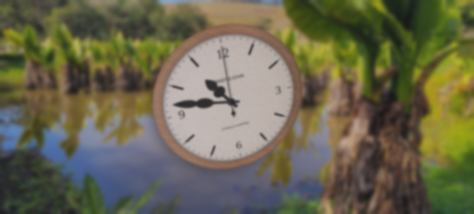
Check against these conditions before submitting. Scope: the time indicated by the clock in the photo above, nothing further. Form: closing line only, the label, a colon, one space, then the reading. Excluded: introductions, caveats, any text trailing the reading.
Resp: 10:47:00
